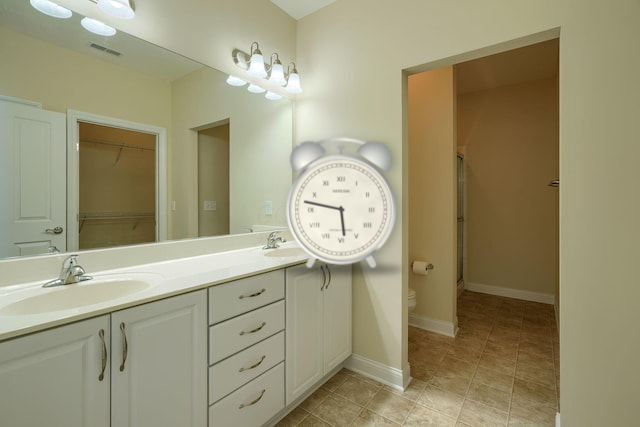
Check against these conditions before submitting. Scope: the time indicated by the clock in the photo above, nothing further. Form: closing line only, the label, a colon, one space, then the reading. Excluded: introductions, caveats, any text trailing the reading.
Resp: 5:47
